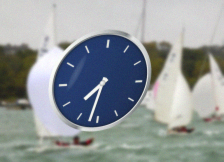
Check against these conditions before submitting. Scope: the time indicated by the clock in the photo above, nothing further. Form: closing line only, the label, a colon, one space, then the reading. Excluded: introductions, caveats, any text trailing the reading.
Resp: 7:32
